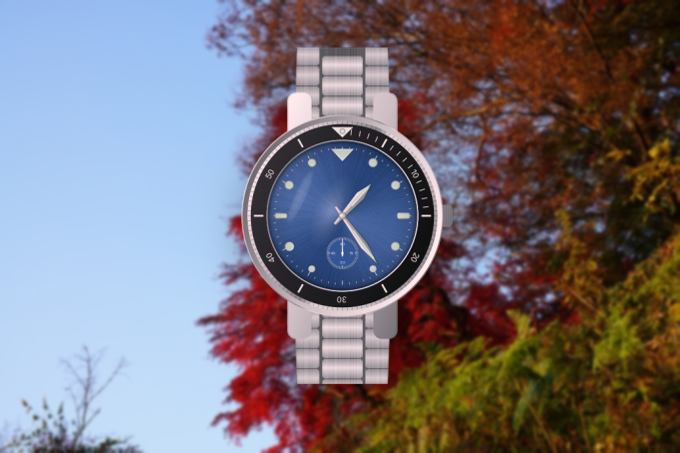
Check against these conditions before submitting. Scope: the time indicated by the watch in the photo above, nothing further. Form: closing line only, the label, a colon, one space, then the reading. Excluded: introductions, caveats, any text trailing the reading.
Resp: 1:24
